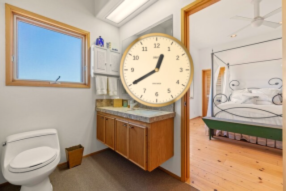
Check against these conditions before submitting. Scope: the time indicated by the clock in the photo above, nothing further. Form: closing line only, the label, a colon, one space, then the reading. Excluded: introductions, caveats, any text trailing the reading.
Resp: 12:40
